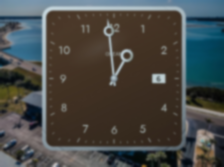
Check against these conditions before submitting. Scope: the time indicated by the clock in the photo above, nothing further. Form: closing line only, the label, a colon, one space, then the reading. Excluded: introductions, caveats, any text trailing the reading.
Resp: 12:59
